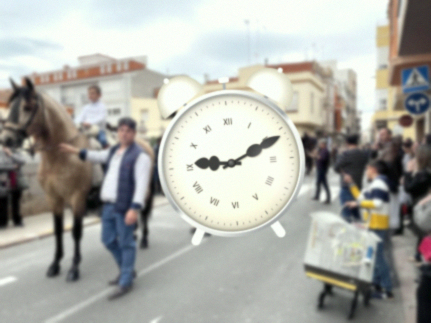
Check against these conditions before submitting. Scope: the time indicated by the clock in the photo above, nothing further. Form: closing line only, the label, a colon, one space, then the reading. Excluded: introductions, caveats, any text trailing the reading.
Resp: 9:11
